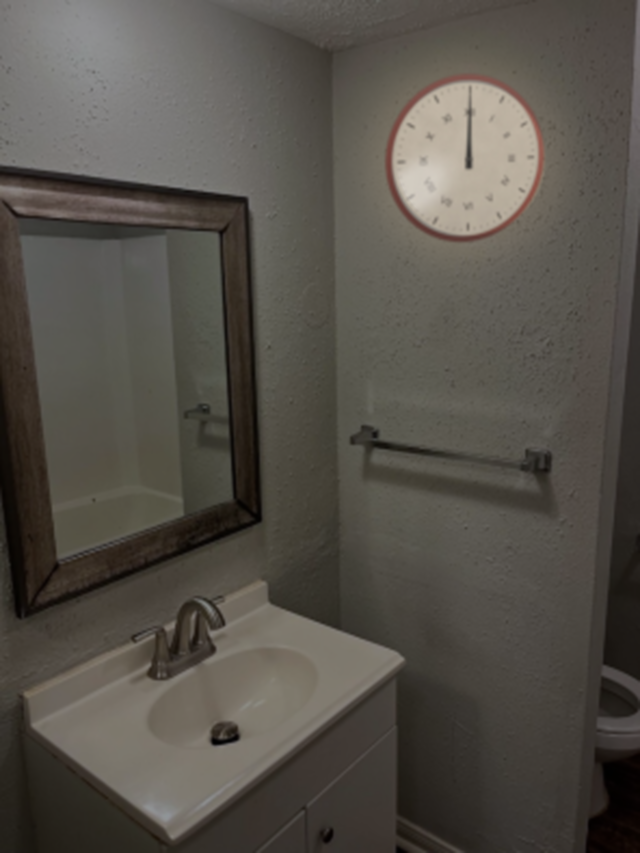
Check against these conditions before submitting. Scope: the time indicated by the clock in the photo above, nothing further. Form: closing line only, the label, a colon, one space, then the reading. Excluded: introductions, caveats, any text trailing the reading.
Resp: 12:00
